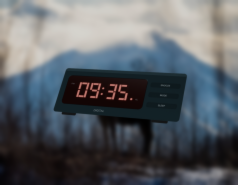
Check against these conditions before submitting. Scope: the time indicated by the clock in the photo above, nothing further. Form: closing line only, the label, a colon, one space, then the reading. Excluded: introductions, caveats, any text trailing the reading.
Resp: 9:35
